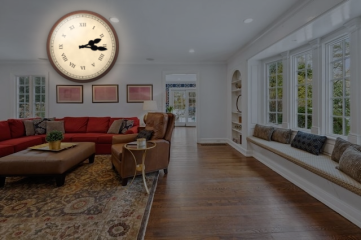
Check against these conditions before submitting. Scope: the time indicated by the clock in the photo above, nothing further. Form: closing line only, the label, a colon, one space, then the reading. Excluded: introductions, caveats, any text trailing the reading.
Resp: 2:16
